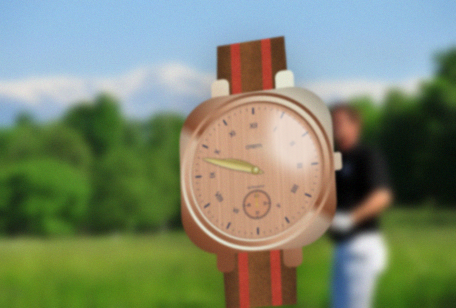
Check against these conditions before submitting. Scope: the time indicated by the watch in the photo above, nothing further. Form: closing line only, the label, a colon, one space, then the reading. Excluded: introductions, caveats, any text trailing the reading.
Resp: 9:48
